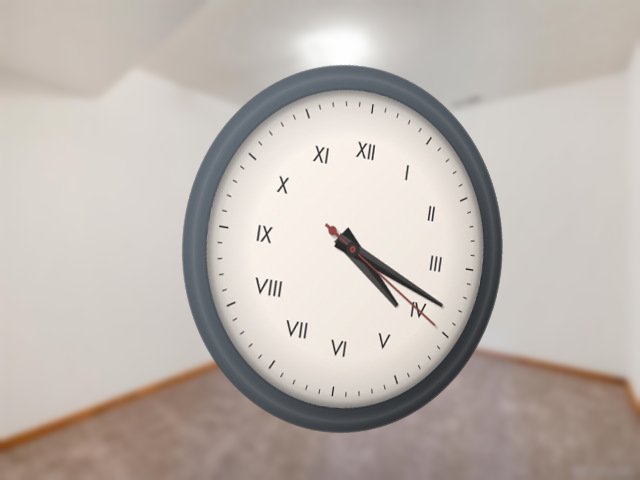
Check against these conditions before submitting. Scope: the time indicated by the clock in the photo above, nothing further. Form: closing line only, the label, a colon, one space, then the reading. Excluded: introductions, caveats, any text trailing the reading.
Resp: 4:18:20
